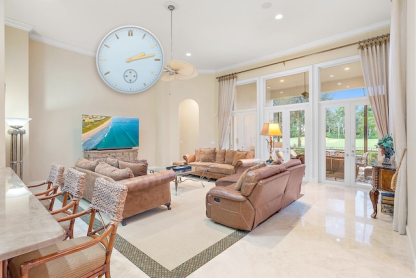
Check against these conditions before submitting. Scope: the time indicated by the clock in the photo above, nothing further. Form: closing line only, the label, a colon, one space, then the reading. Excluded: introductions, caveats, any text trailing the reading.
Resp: 2:13
